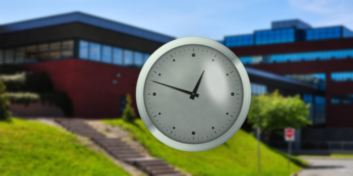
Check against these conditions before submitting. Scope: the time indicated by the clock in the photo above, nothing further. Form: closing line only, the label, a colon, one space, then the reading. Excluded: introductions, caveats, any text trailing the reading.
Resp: 12:48
